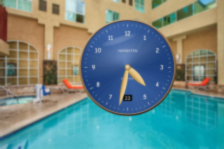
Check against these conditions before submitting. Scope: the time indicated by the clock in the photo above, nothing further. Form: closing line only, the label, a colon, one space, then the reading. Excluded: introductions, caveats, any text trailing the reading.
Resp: 4:32
